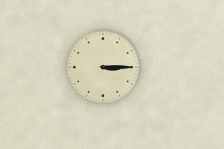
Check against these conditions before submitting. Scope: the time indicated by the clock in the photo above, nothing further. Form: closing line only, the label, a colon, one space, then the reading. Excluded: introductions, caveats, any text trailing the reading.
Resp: 3:15
